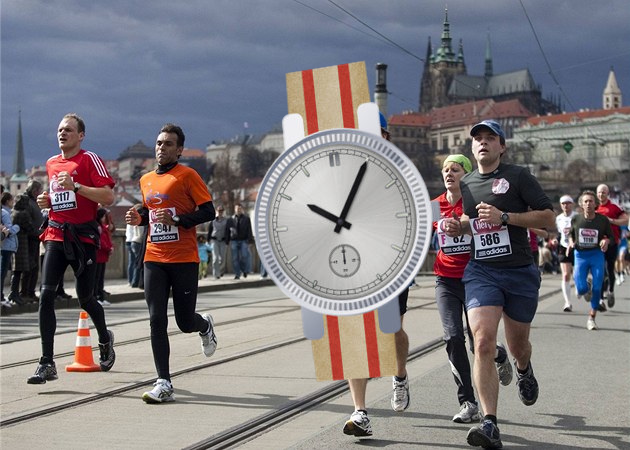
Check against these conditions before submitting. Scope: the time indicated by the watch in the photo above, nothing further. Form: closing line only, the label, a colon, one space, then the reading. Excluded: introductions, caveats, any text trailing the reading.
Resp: 10:05
